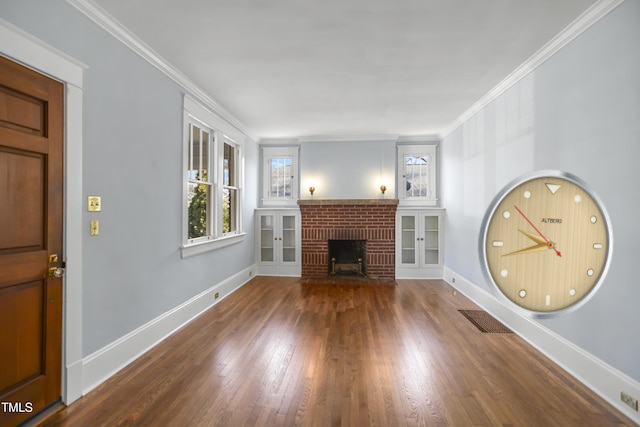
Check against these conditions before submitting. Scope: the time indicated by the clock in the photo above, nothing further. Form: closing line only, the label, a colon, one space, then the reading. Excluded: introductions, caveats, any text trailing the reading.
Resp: 9:42:52
